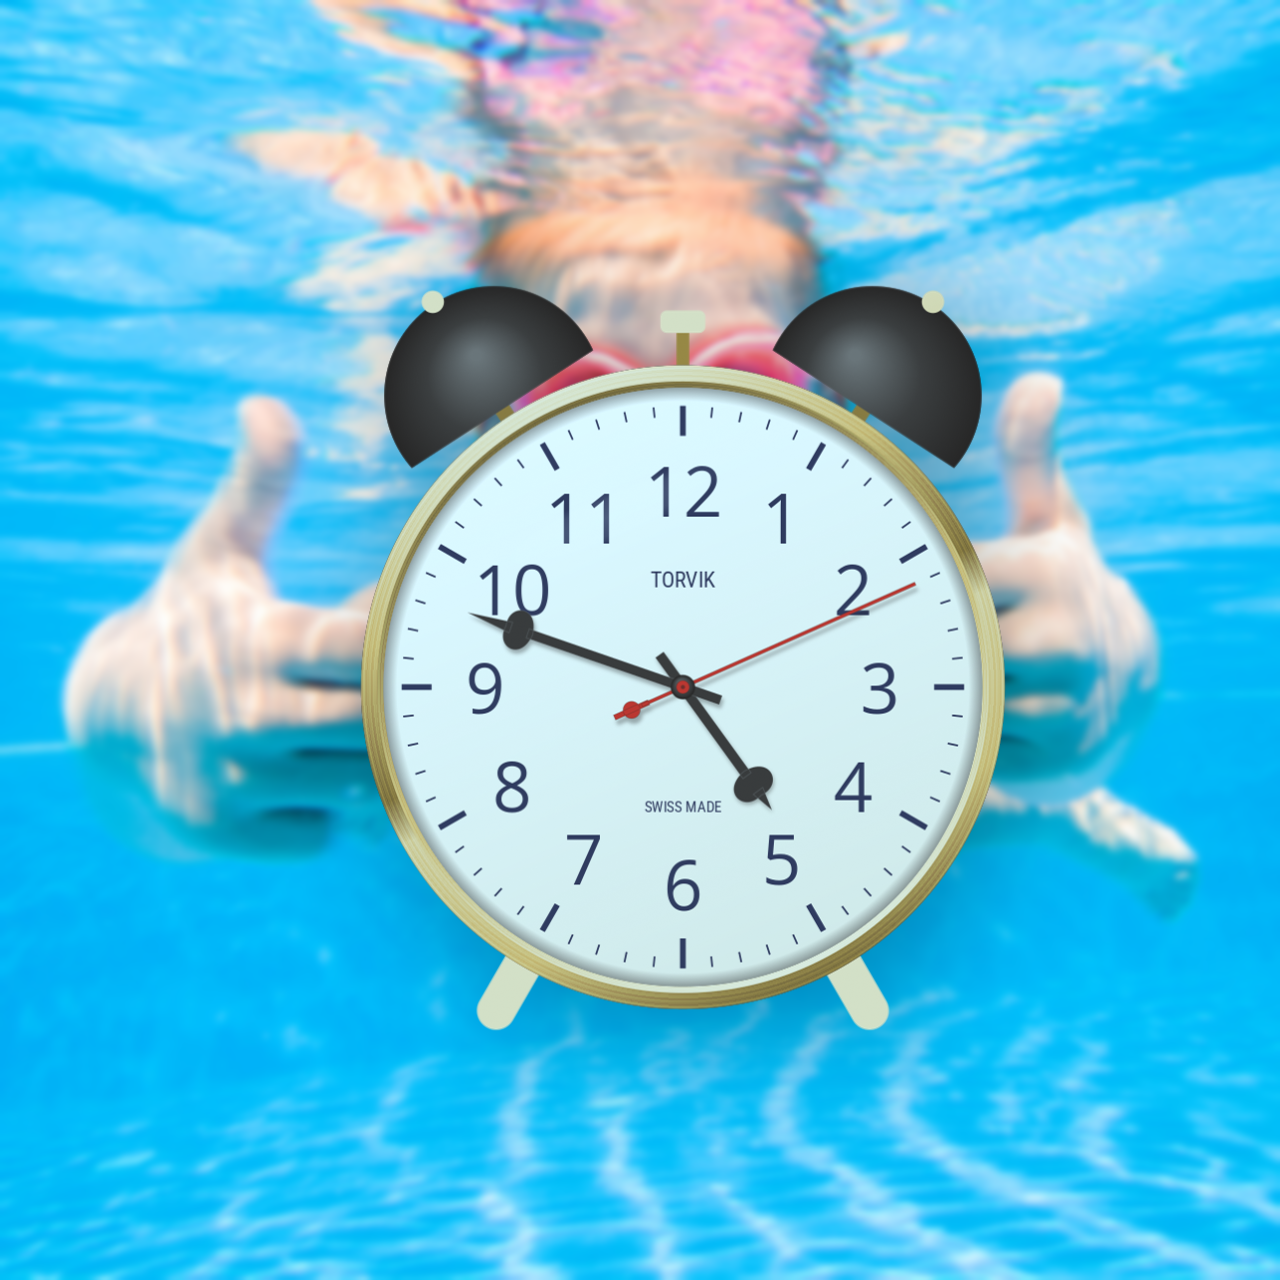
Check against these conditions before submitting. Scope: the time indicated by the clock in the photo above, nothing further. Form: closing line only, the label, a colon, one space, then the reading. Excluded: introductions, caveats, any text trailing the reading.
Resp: 4:48:11
